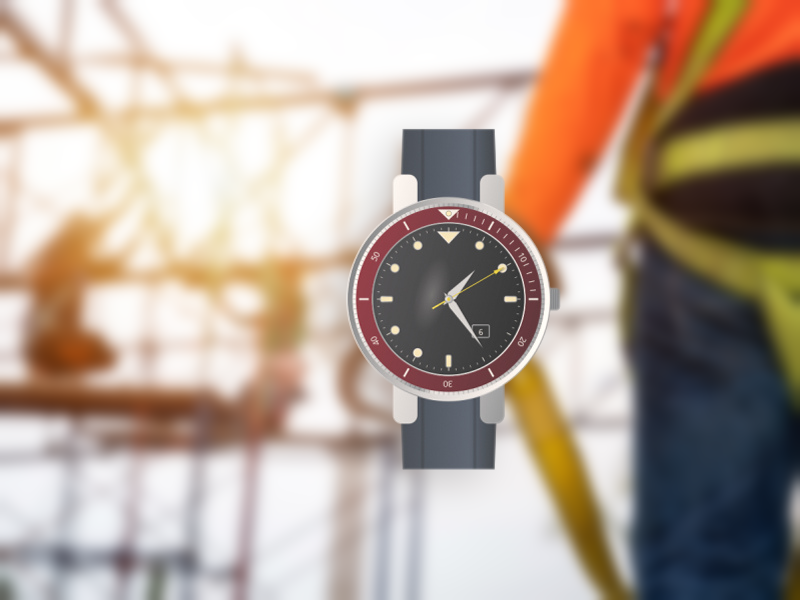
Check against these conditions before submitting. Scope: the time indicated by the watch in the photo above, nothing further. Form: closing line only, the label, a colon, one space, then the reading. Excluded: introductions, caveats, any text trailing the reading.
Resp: 1:24:10
